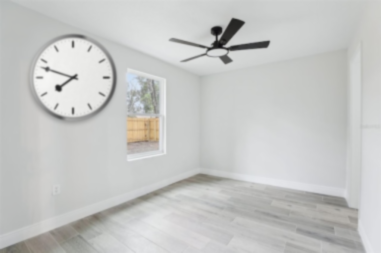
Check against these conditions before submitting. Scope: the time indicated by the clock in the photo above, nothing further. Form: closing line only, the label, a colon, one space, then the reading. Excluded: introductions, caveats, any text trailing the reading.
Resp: 7:48
